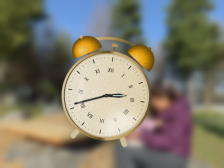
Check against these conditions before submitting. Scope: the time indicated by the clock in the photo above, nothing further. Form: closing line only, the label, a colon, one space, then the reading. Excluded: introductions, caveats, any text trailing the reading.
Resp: 2:41
